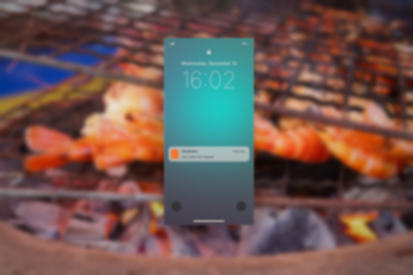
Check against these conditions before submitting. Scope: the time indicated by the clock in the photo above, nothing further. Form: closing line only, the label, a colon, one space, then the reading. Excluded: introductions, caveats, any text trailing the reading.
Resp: 16:02
